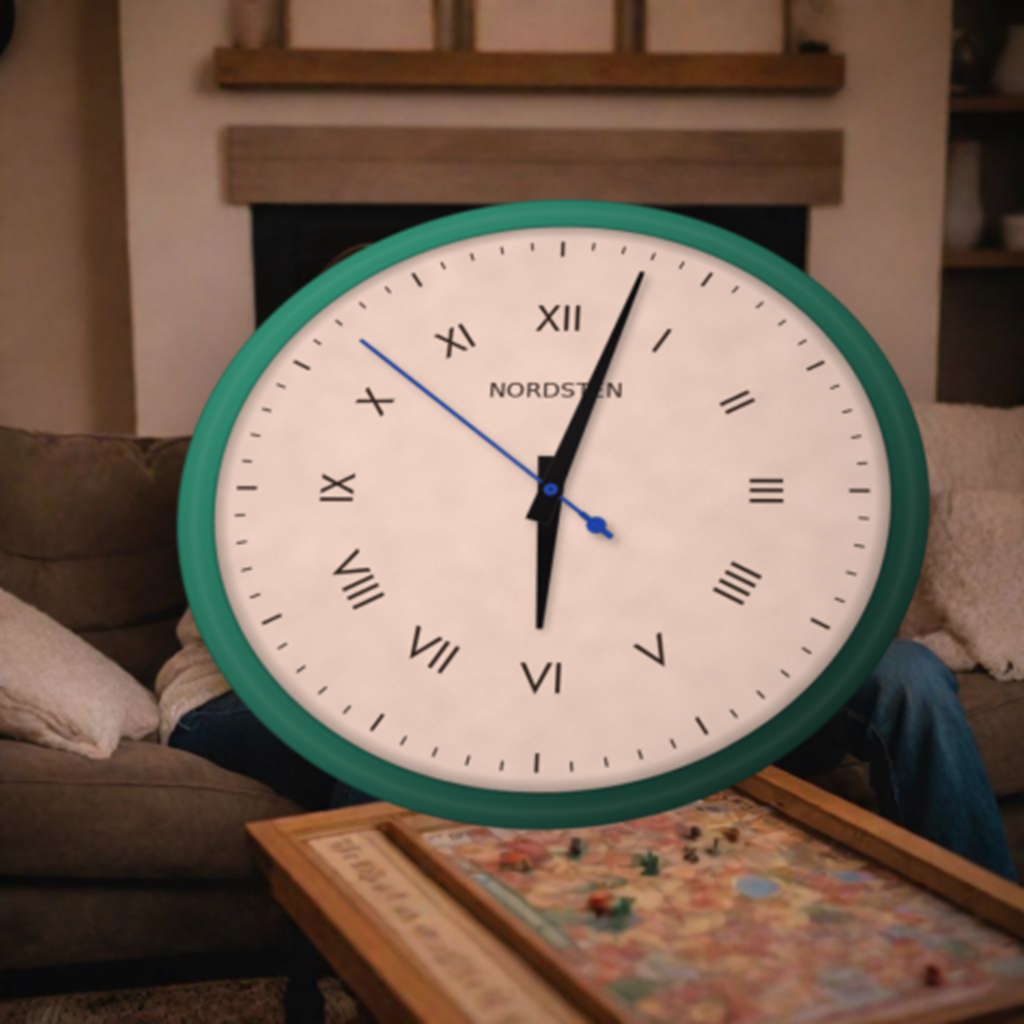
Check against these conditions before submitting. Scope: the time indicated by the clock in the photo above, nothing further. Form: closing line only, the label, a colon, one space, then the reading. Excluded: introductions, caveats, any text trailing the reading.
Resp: 6:02:52
